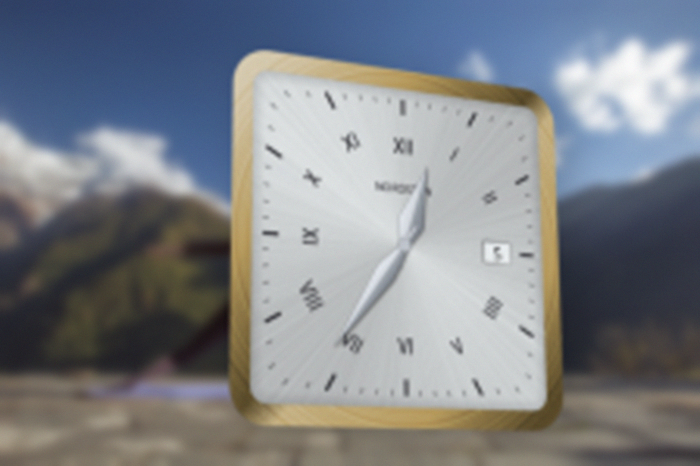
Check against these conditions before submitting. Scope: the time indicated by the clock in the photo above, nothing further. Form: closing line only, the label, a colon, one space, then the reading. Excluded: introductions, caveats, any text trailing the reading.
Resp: 12:36
